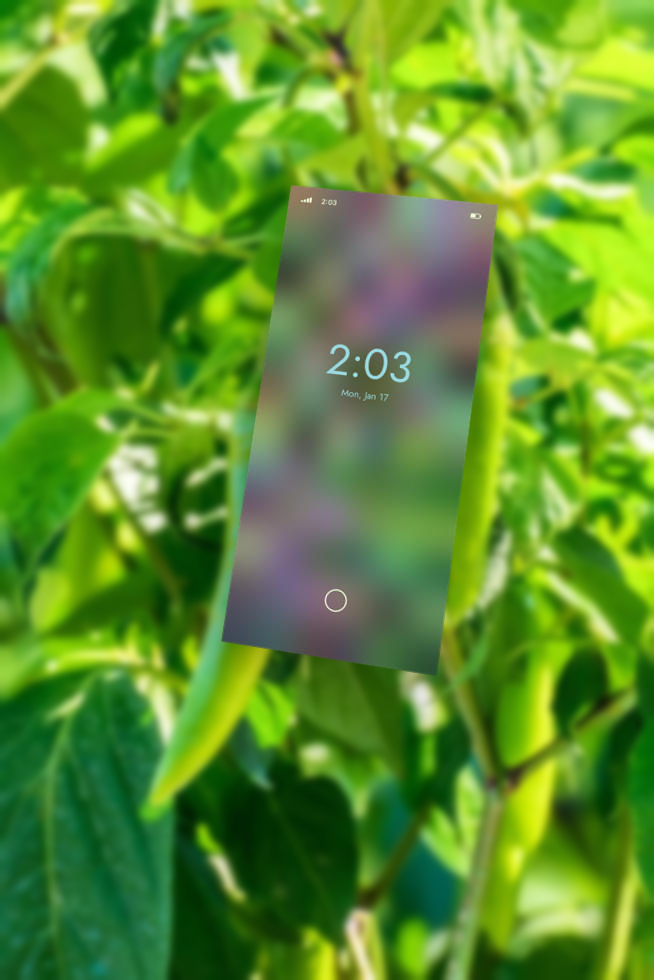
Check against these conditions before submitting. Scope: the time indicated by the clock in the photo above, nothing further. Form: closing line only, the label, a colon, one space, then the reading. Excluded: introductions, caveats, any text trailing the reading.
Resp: 2:03
